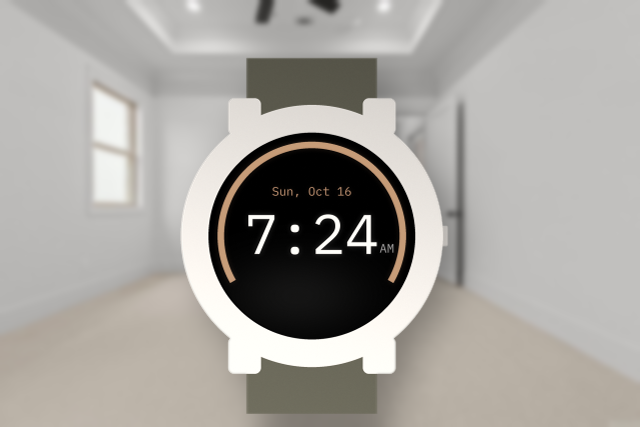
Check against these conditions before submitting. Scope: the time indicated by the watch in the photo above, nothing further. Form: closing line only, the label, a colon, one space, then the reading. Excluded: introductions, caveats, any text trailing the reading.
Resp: 7:24
